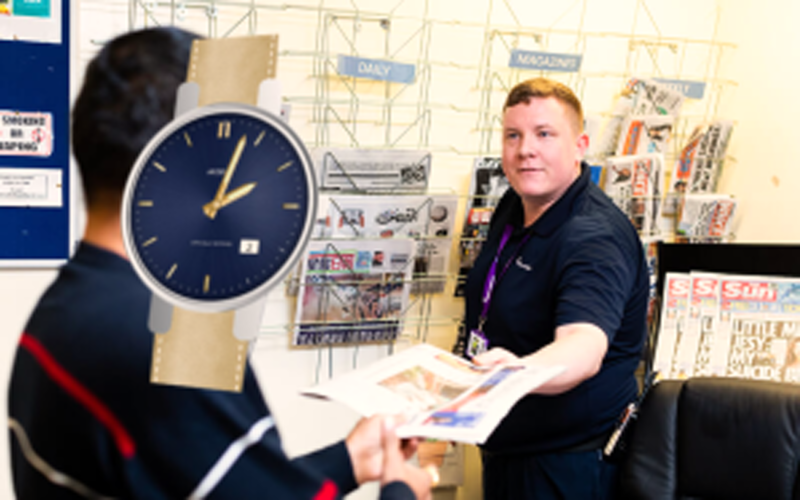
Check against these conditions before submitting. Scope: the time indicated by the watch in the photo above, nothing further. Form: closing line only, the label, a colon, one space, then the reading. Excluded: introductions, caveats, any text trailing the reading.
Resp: 2:03
